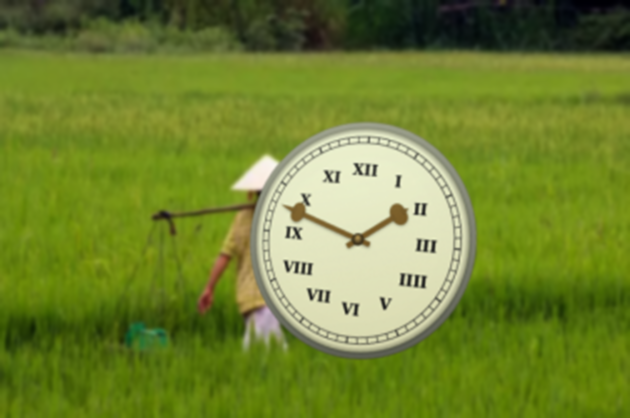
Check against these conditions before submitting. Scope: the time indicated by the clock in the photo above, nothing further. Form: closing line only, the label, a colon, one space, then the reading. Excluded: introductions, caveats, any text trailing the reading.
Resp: 1:48
